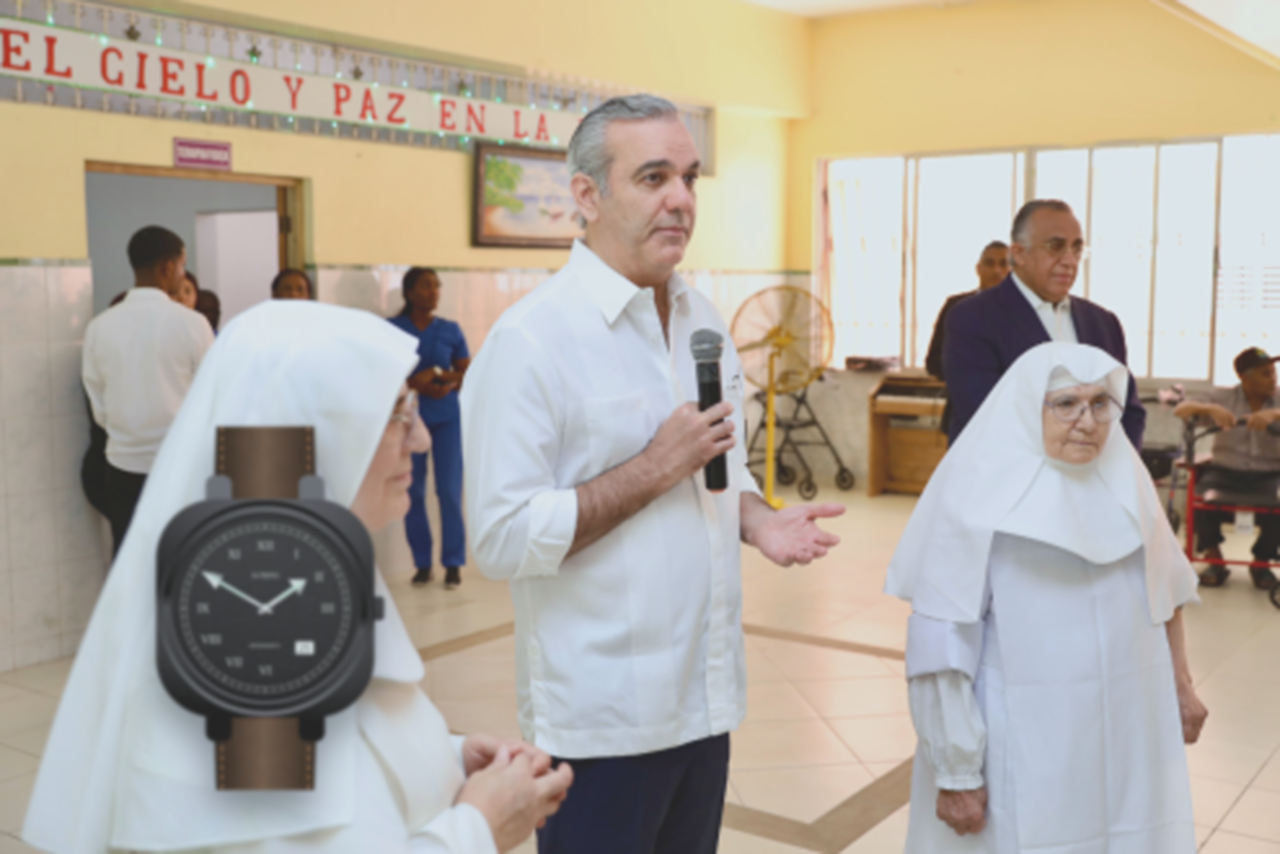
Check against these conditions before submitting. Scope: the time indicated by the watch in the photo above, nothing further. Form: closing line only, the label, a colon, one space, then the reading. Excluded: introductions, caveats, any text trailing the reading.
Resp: 1:50
